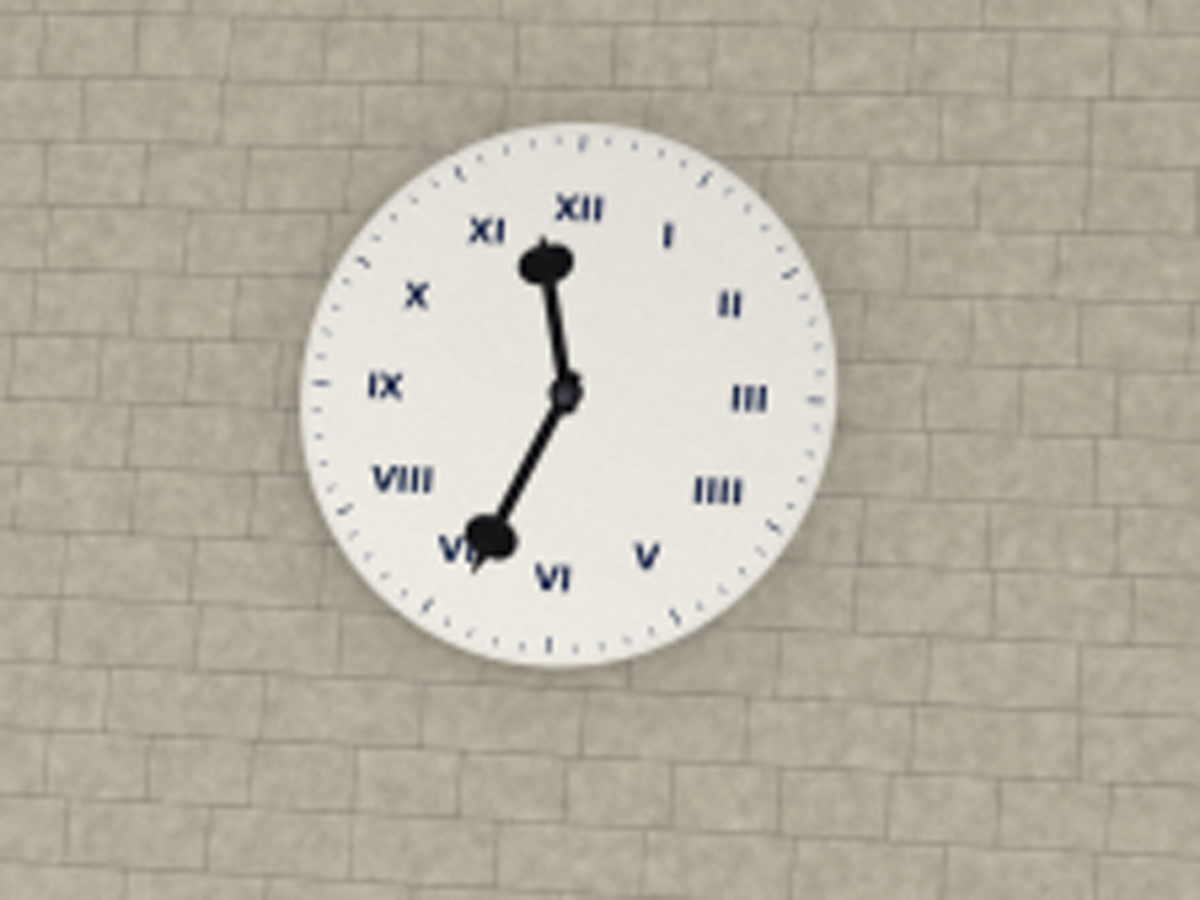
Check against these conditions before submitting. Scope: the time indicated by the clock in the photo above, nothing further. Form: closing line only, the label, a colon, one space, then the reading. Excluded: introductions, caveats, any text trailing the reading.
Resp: 11:34
